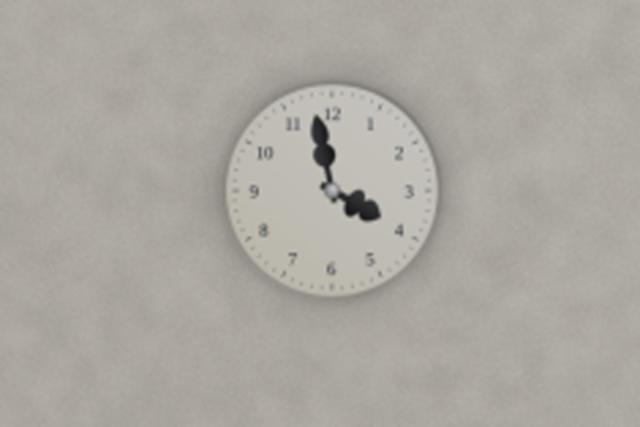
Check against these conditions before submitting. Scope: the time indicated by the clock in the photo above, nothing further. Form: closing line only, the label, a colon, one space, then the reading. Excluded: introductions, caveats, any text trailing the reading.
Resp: 3:58
